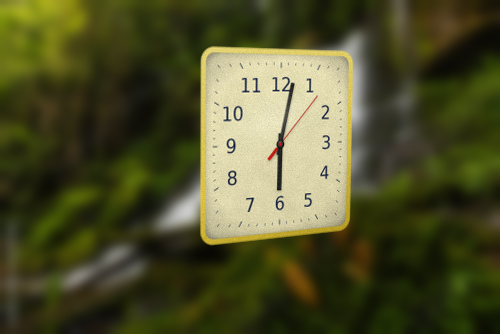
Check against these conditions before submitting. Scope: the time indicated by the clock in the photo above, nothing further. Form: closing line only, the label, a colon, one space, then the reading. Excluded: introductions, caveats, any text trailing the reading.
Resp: 6:02:07
